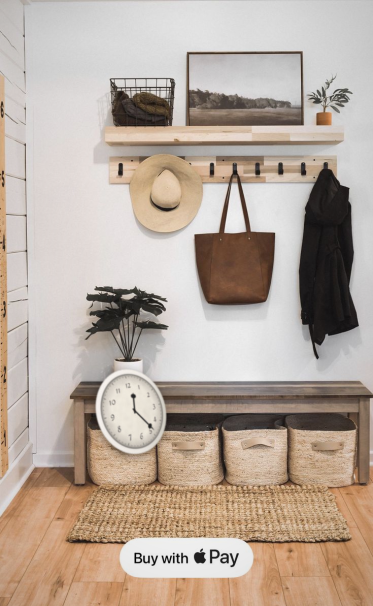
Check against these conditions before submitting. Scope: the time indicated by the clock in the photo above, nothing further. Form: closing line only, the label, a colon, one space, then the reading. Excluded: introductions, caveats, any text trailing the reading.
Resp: 12:24
